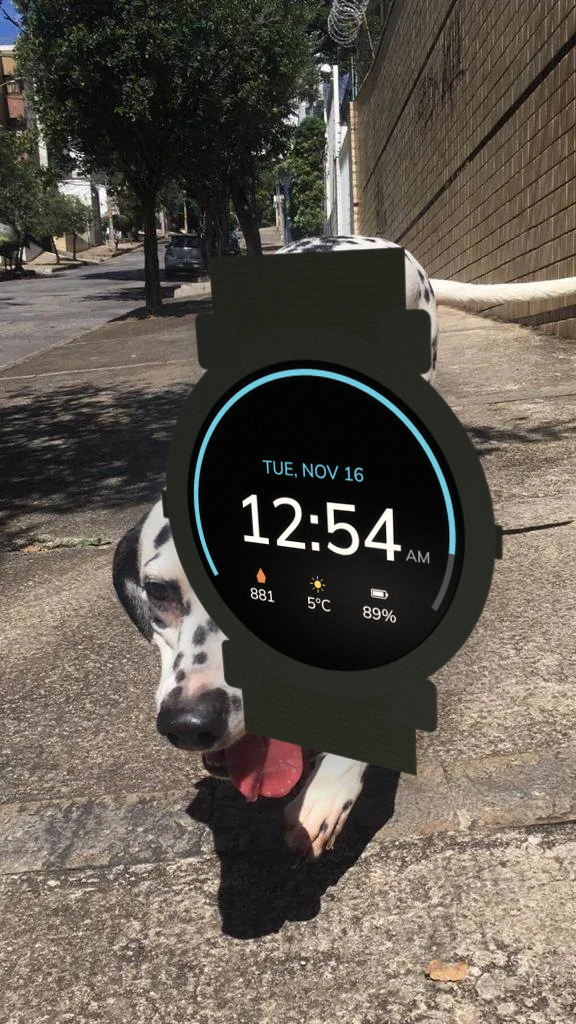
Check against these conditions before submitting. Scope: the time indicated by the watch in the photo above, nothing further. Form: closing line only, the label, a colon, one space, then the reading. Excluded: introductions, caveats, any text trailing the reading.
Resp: 12:54
